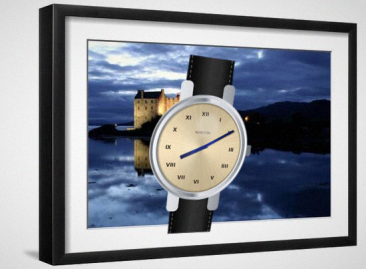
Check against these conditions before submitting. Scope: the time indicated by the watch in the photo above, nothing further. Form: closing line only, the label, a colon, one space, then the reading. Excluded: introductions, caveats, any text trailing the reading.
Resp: 8:10
